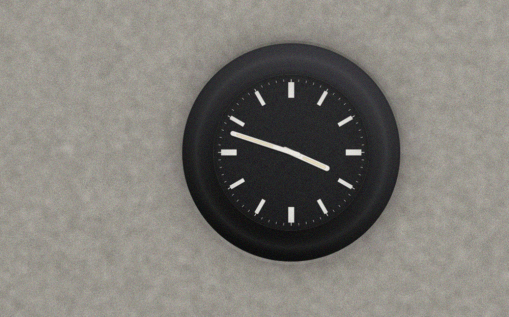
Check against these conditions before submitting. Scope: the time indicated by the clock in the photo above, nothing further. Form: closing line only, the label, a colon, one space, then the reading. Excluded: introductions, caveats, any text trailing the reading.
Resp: 3:48
